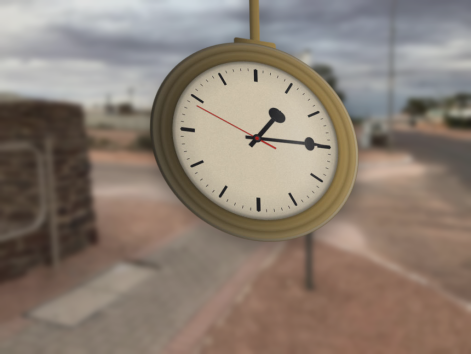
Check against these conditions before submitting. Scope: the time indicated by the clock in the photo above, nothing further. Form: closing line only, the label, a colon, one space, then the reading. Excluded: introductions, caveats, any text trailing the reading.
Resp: 1:14:49
